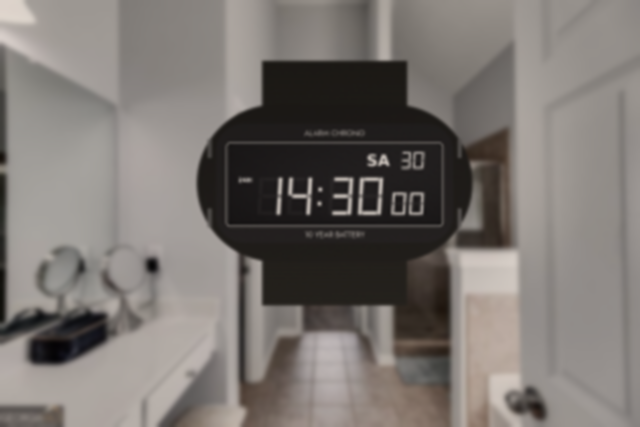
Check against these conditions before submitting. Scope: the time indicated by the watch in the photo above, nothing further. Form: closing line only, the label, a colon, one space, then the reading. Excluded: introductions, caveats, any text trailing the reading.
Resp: 14:30:00
